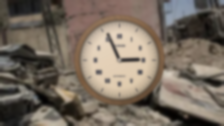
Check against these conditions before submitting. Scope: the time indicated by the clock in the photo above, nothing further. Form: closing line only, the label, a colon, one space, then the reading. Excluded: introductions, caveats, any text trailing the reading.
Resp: 2:56
